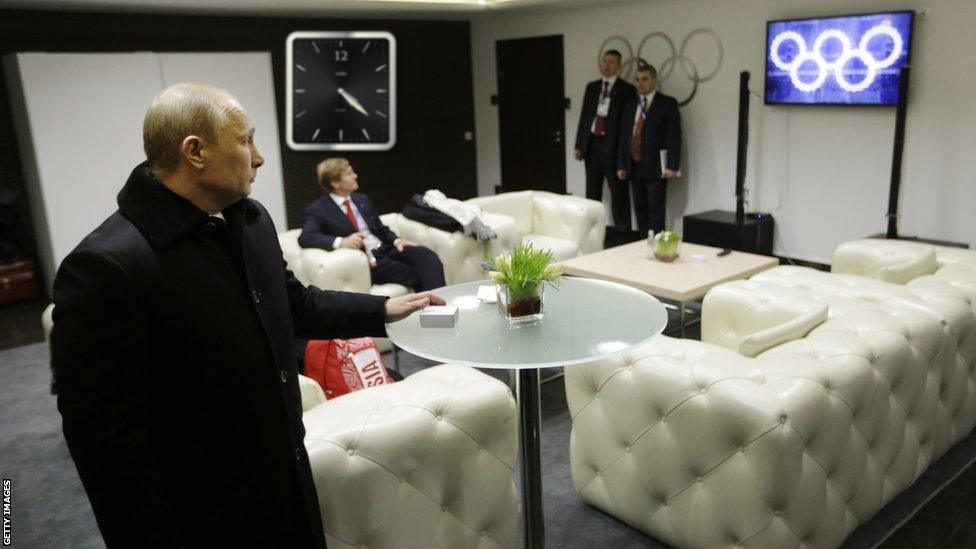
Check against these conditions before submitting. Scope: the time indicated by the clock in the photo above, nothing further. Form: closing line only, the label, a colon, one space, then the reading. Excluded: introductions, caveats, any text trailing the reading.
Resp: 4:22
